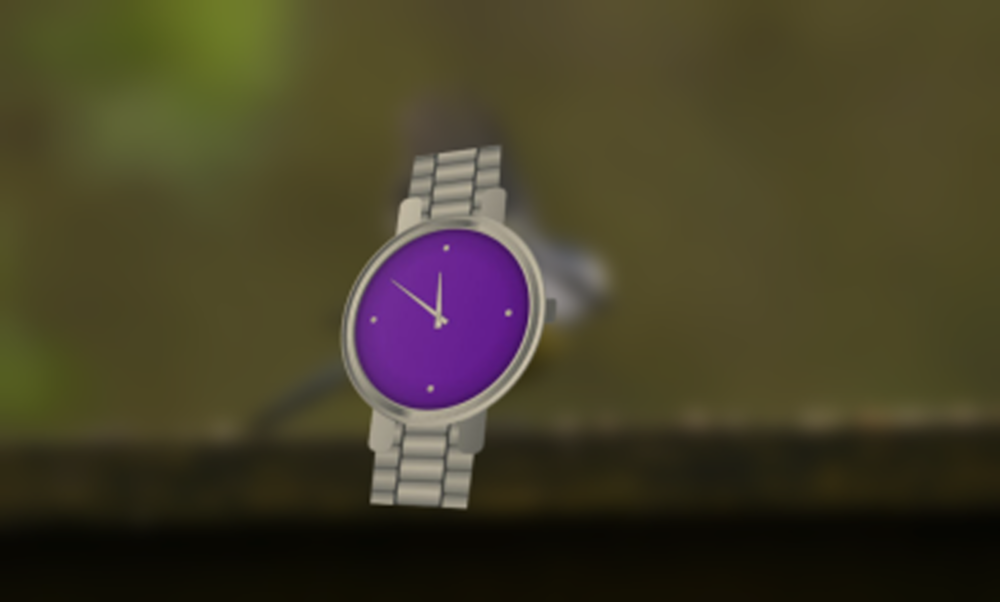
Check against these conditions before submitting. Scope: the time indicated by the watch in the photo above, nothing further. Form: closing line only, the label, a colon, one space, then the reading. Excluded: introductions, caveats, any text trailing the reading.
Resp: 11:51
